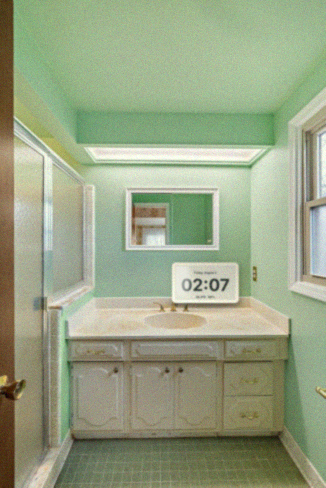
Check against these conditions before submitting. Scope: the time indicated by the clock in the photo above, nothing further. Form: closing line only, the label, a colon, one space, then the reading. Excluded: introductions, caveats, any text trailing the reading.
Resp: 2:07
